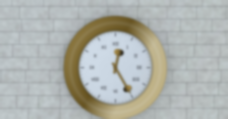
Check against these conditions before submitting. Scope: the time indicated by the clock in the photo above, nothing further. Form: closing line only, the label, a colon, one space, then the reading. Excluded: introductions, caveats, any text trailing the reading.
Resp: 12:25
